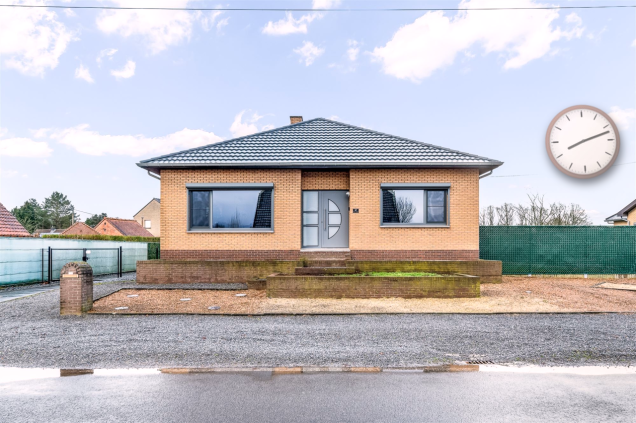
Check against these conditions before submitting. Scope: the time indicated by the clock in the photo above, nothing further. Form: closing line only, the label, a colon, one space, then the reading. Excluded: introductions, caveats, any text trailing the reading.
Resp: 8:12
